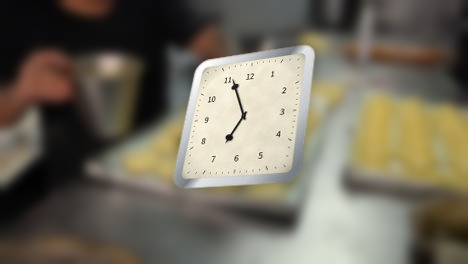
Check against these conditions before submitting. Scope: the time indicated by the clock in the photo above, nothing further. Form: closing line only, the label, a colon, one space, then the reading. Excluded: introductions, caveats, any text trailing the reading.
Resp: 6:56
